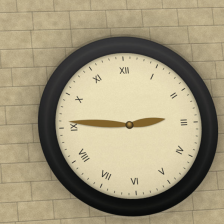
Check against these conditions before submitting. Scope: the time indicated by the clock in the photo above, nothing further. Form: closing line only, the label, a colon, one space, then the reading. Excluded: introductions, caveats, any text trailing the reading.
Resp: 2:46
